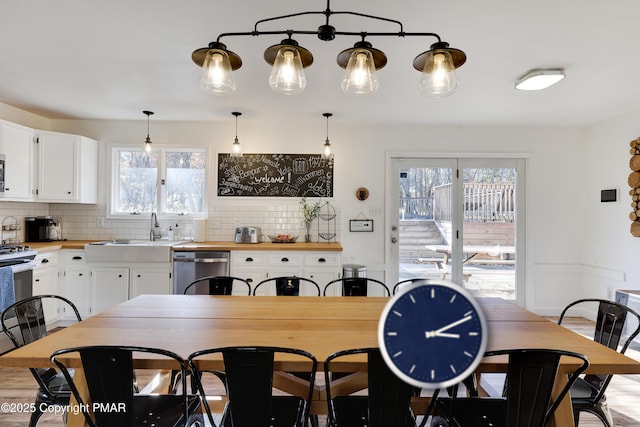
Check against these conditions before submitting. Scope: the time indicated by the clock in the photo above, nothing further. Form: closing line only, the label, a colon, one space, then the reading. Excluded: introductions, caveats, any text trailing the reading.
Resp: 3:11
